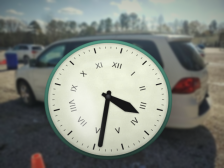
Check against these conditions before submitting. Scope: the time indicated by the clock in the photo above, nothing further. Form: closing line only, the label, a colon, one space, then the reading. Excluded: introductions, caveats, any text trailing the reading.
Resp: 3:29
